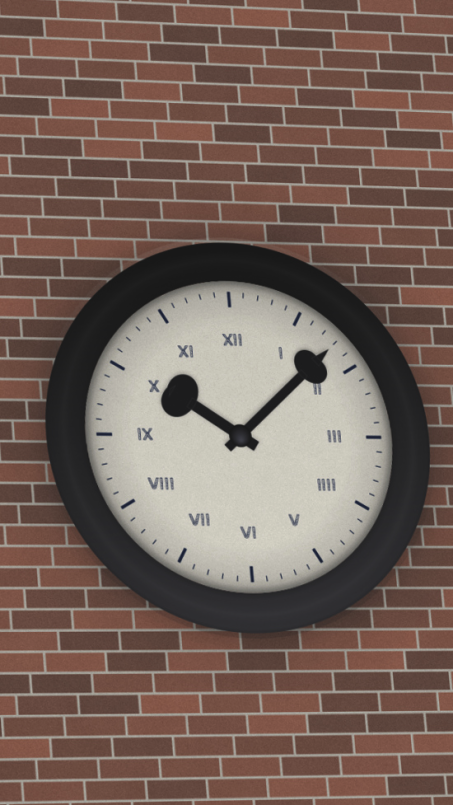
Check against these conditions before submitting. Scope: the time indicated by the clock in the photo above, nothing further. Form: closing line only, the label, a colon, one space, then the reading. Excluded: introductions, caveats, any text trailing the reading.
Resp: 10:08
